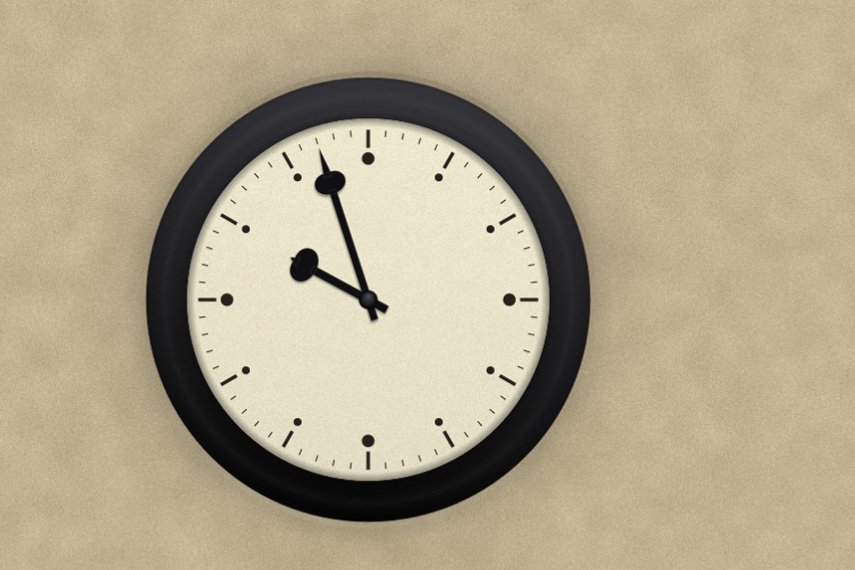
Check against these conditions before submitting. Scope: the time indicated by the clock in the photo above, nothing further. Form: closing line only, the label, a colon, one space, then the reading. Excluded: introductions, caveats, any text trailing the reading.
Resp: 9:57
